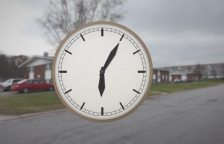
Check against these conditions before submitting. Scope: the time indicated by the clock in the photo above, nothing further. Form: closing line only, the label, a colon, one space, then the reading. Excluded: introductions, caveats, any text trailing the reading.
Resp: 6:05
